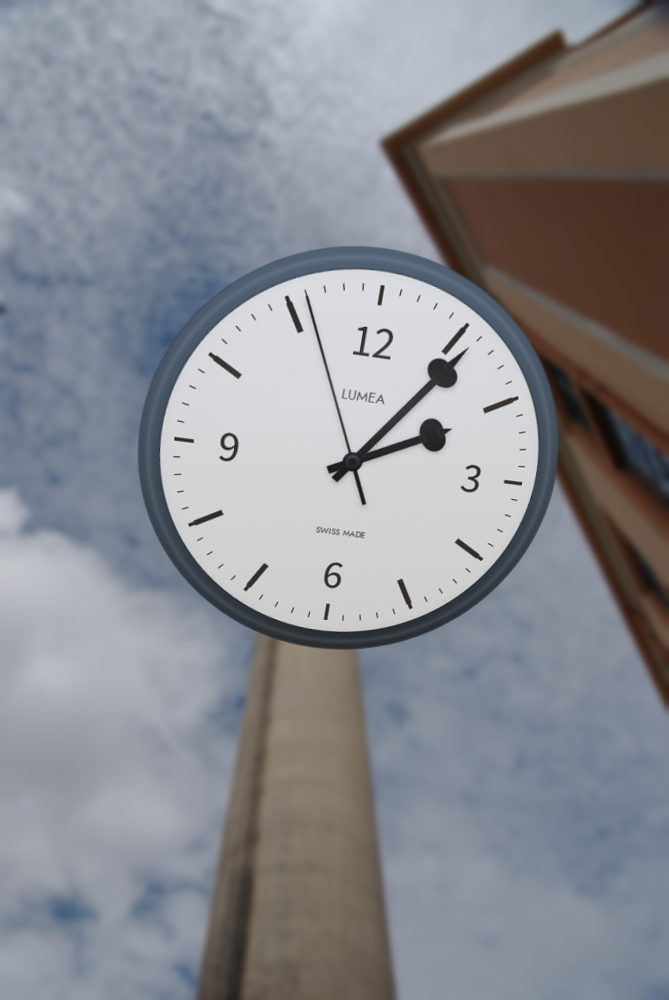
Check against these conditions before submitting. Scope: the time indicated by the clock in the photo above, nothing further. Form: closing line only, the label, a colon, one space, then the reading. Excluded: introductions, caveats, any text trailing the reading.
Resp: 2:05:56
